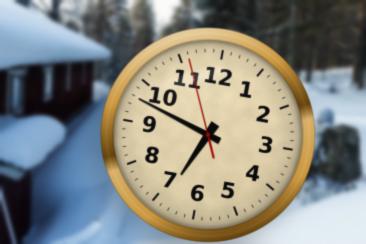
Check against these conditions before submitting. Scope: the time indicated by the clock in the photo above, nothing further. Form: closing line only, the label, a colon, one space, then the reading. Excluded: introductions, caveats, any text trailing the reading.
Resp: 6:47:56
